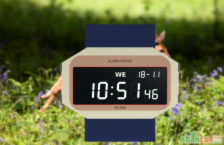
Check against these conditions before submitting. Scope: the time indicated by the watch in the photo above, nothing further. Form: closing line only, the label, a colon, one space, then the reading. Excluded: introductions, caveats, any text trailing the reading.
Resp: 10:51:46
